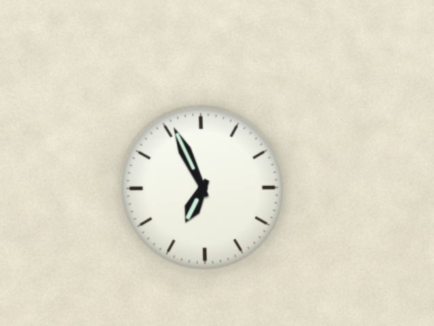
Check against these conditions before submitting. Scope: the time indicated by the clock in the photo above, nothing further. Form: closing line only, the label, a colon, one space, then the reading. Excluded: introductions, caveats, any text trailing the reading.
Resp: 6:56
